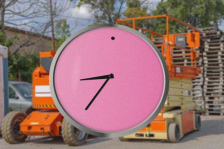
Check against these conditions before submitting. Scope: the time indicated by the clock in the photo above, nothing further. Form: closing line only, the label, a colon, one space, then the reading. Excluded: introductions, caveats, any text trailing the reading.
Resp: 8:35
